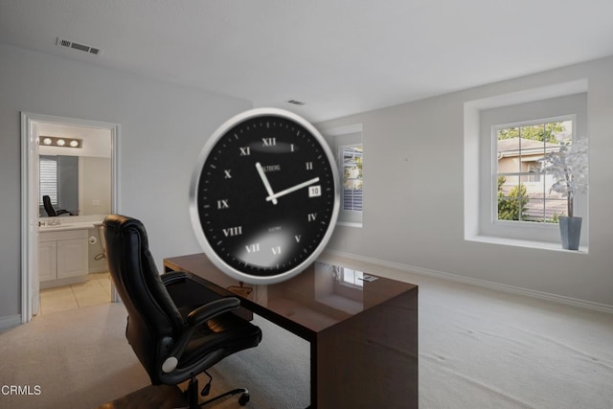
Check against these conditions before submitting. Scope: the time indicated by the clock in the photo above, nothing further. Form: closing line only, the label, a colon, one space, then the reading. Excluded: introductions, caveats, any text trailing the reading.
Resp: 11:13
